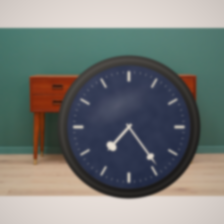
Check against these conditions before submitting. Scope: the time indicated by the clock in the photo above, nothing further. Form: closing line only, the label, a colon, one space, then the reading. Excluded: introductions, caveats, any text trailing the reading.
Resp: 7:24
